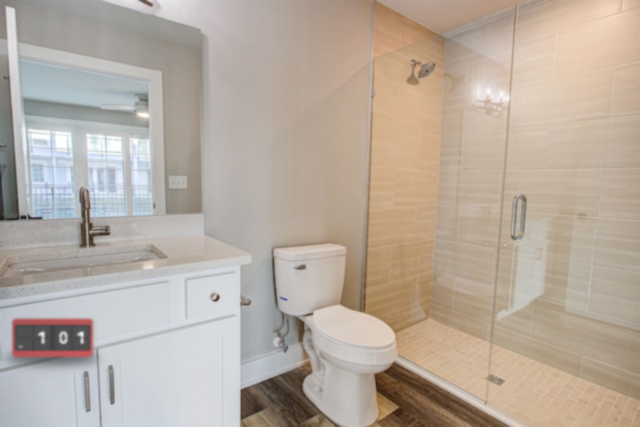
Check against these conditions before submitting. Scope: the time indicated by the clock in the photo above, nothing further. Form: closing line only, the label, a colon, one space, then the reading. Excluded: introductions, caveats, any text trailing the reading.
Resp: 1:01
